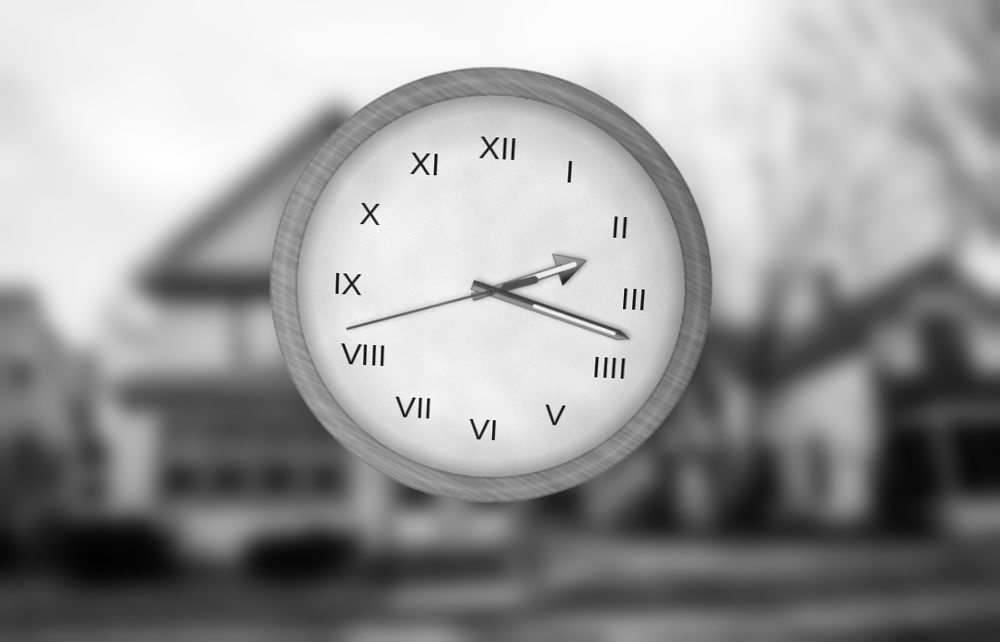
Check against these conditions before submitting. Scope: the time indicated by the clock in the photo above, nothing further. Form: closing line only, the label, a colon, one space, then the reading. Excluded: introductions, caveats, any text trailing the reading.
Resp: 2:17:42
